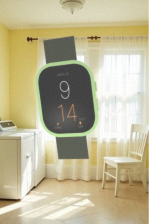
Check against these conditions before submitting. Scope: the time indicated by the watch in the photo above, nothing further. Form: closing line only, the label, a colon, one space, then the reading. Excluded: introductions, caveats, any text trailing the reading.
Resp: 9:14
